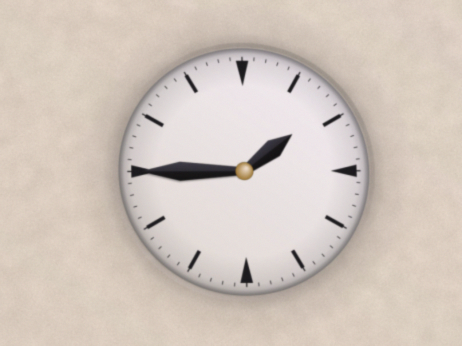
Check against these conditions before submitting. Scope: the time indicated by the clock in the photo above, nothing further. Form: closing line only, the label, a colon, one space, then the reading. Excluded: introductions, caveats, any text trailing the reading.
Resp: 1:45
